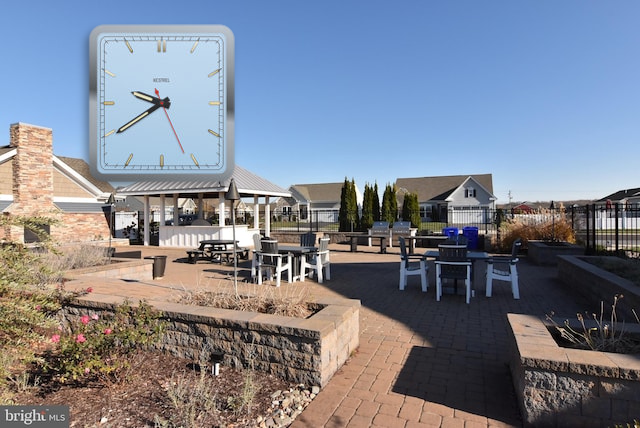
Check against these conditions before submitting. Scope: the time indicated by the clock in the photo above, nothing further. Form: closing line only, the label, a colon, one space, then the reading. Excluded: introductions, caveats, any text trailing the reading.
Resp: 9:39:26
